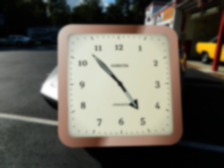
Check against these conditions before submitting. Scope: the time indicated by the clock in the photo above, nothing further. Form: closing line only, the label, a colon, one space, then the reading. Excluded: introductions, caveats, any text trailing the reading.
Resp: 4:53
